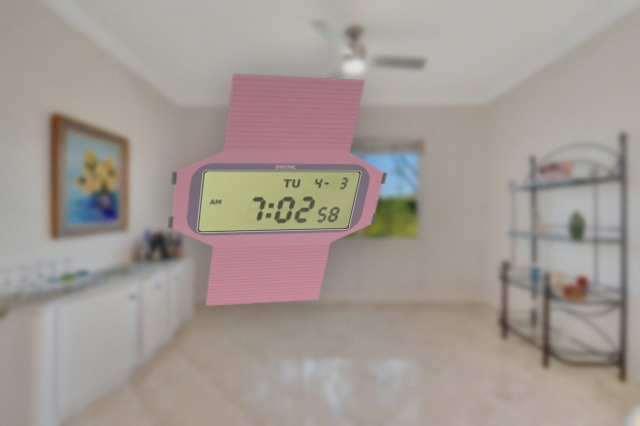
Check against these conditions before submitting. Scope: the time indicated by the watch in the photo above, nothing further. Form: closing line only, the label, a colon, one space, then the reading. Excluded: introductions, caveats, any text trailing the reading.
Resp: 7:02:58
